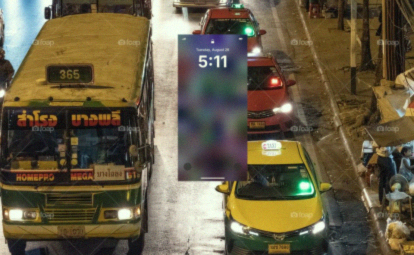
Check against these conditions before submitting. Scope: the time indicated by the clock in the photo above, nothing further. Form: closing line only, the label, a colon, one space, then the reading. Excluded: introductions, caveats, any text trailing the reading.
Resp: 5:11
